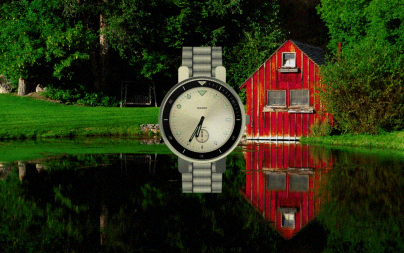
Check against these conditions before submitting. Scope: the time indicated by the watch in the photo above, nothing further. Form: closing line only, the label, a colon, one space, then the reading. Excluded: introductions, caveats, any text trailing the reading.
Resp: 6:35
